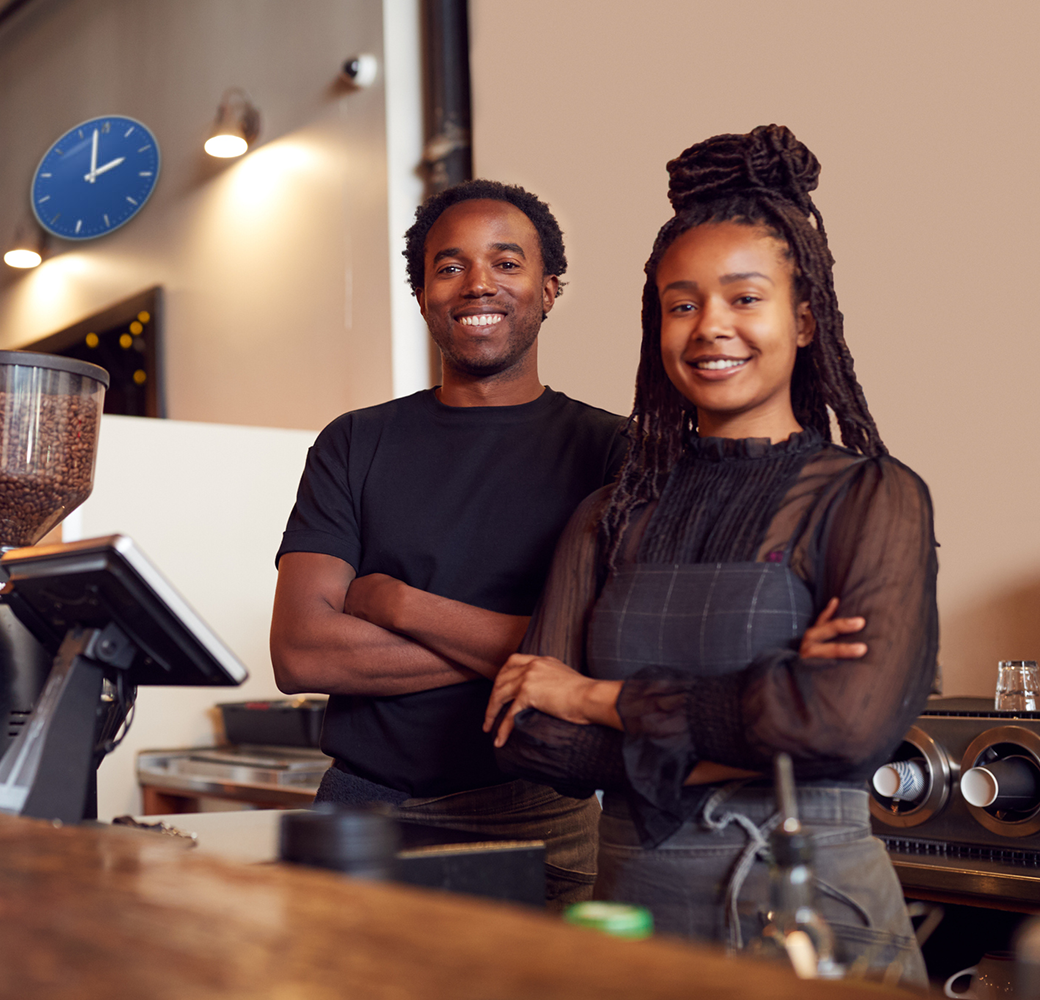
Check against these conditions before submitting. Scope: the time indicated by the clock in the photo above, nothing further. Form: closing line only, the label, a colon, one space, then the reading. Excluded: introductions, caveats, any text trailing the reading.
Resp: 1:58
